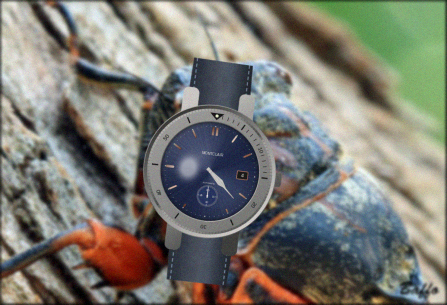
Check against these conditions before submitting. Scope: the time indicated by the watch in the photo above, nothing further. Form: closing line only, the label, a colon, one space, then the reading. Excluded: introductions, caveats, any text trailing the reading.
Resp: 4:22
